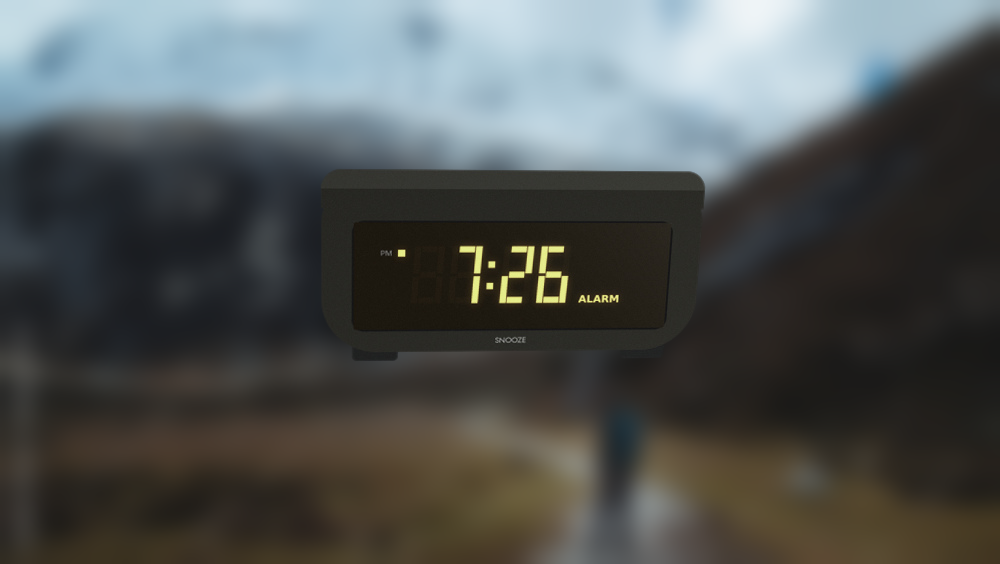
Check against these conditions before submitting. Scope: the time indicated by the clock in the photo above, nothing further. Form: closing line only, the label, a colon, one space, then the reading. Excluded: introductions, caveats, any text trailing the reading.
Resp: 7:26
